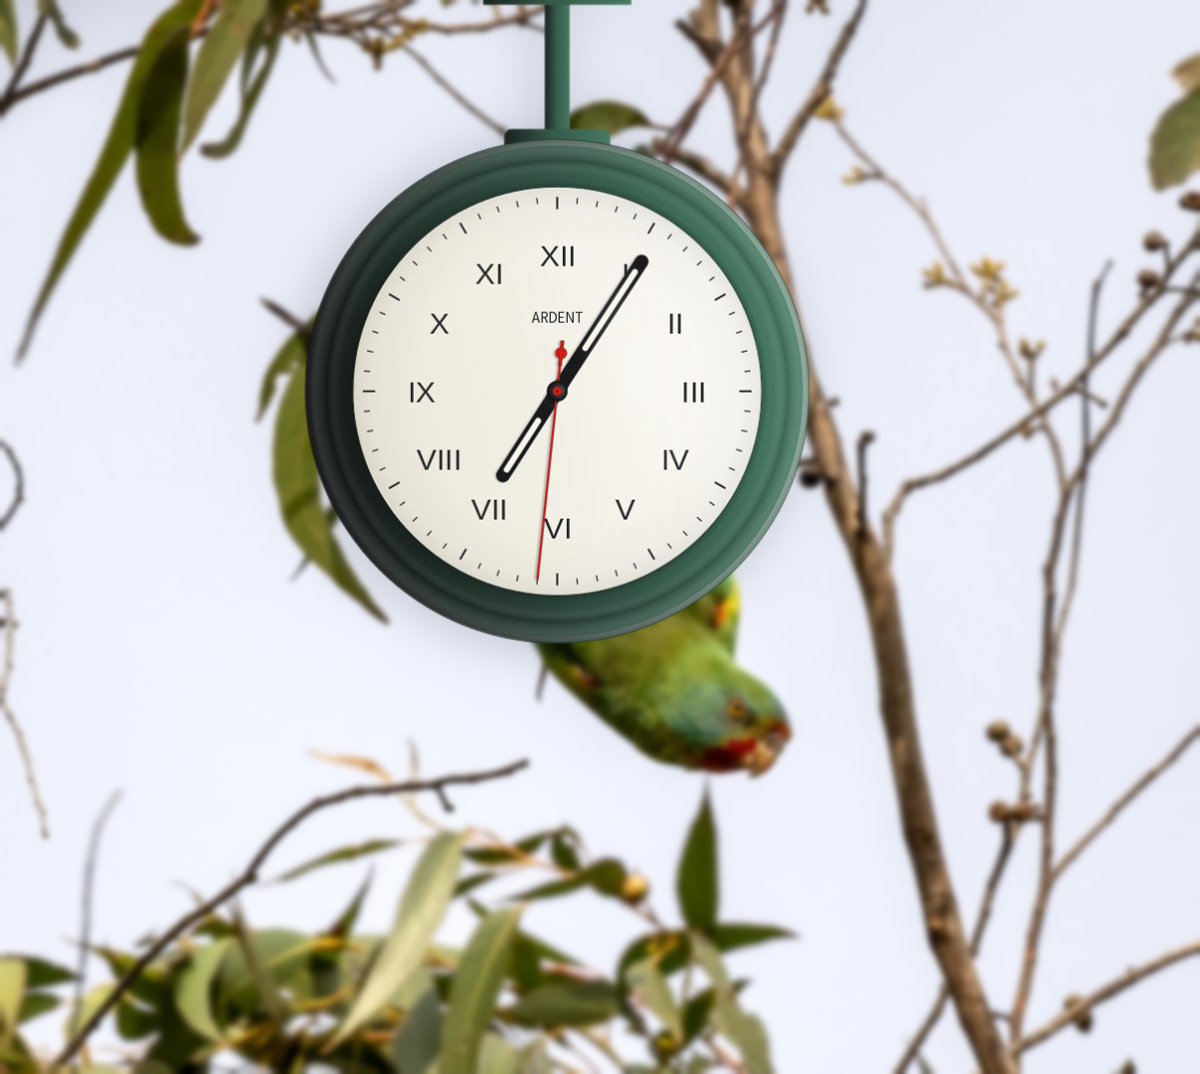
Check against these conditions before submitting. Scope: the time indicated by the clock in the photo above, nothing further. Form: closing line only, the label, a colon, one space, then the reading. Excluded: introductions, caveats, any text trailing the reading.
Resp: 7:05:31
